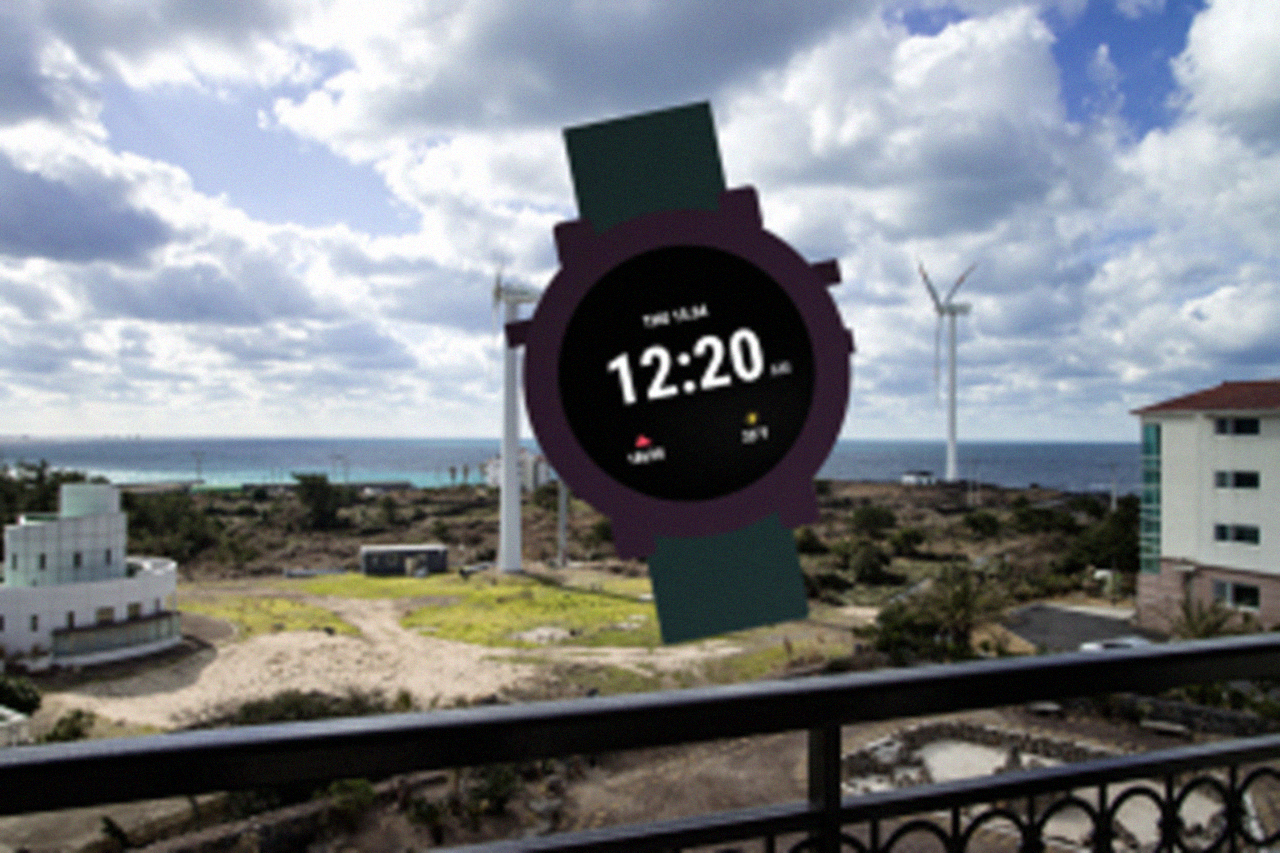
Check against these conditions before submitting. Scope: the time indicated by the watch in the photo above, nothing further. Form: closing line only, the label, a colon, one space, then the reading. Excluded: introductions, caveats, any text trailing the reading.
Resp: 12:20
